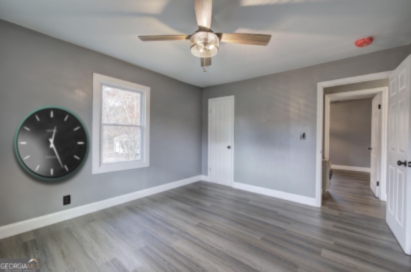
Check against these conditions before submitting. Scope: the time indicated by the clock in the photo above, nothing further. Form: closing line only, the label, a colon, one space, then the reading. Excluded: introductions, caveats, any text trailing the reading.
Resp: 12:26
